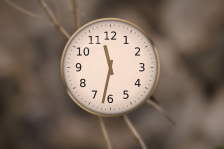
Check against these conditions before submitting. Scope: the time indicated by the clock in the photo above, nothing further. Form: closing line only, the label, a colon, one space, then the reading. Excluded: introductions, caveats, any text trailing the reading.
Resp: 11:32
